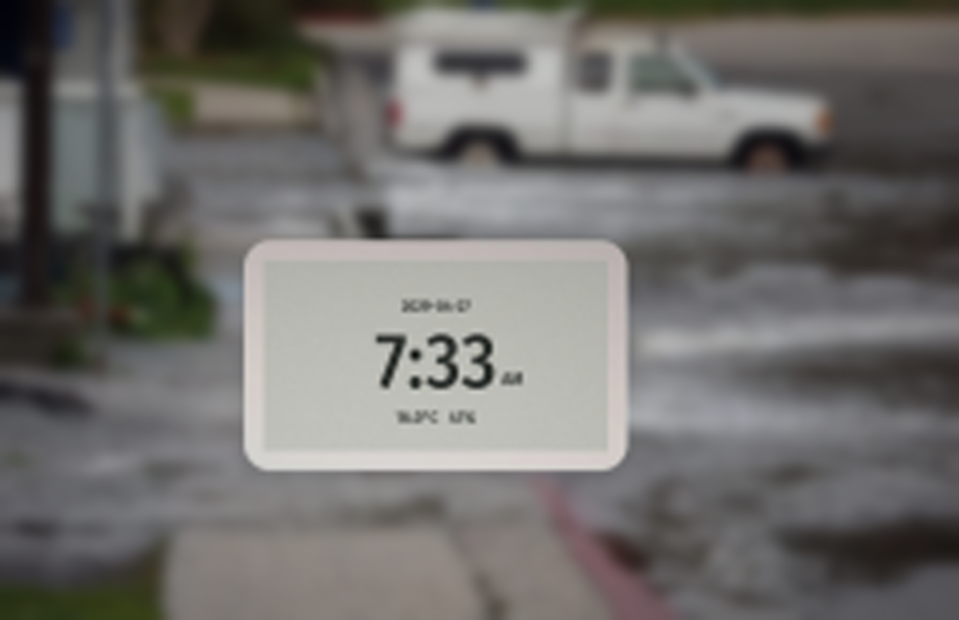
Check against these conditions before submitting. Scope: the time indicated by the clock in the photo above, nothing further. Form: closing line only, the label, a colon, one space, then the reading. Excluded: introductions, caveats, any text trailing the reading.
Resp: 7:33
